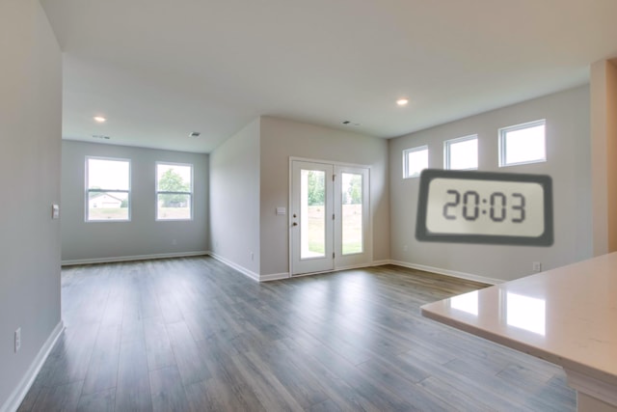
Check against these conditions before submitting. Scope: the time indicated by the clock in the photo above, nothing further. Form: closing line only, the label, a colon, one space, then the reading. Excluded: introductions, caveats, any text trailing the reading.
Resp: 20:03
